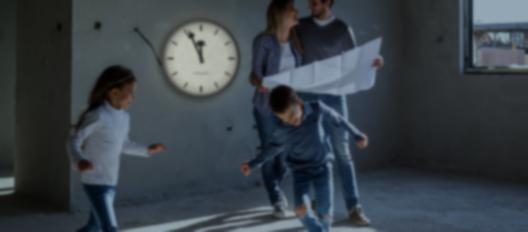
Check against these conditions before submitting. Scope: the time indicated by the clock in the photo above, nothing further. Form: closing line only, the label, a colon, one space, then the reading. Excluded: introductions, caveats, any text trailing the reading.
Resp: 11:56
